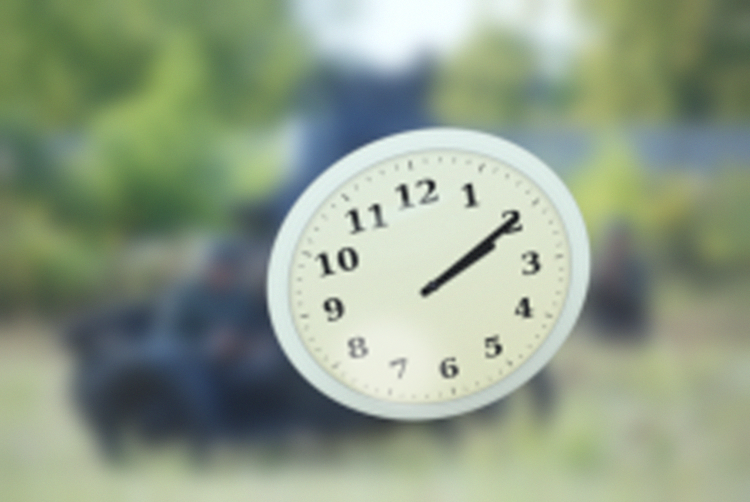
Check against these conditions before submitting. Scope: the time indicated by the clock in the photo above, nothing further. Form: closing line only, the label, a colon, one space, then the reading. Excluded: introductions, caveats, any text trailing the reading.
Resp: 2:10
